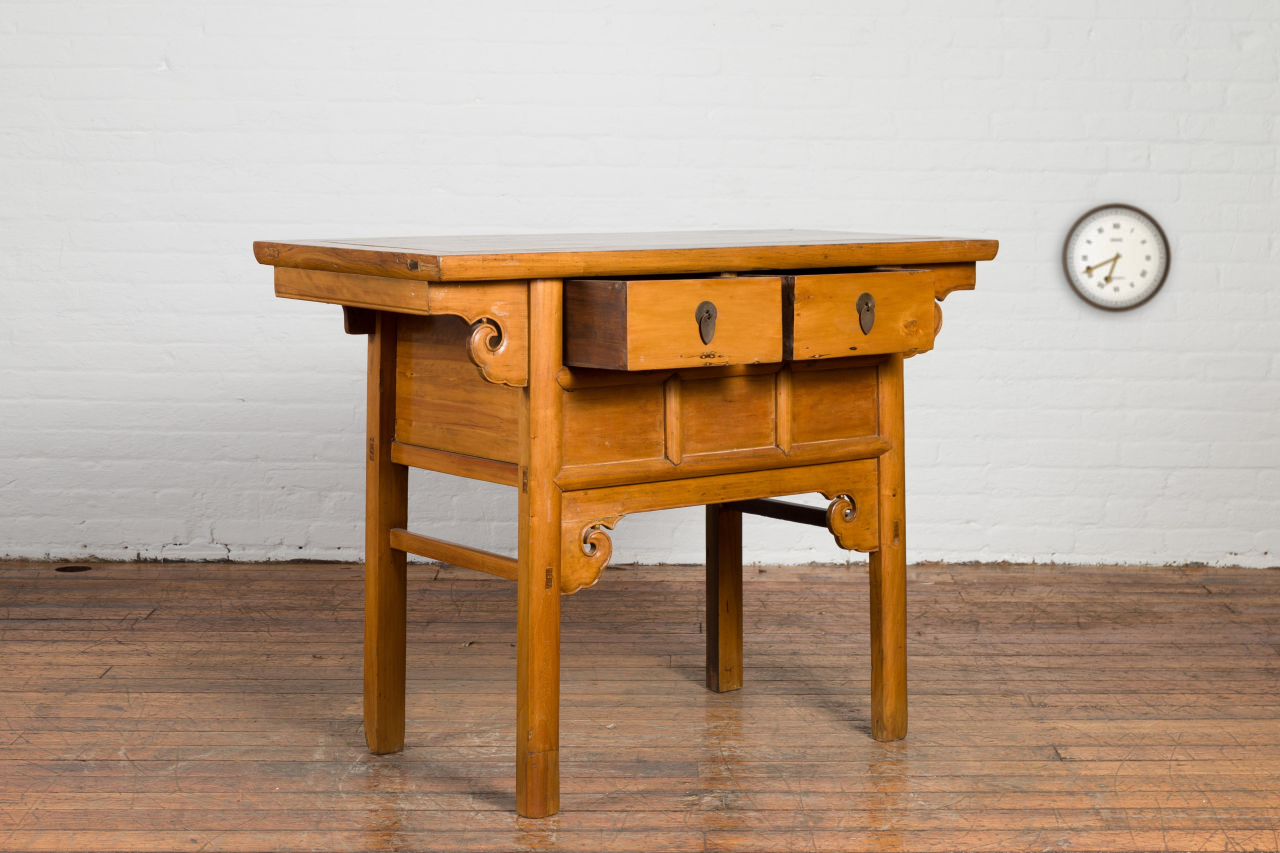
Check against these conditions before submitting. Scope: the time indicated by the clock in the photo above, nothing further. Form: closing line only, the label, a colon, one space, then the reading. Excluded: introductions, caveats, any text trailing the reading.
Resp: 6:41
